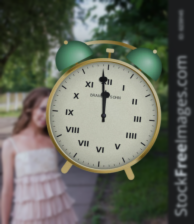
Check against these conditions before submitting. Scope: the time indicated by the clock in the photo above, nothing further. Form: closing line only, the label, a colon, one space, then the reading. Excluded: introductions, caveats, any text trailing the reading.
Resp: 11:59
